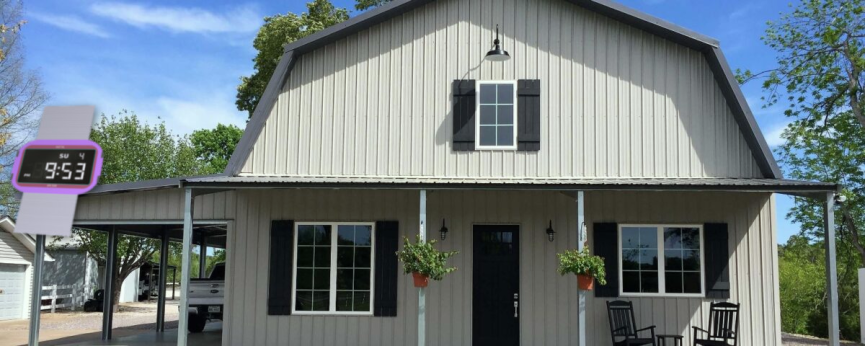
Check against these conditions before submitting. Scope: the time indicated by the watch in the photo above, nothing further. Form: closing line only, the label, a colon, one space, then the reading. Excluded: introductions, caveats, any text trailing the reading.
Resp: 9:53
